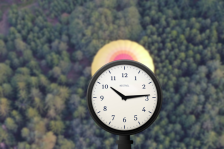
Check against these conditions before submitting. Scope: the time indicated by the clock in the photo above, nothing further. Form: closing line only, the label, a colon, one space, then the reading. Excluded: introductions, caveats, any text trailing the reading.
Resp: 10:14
